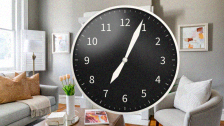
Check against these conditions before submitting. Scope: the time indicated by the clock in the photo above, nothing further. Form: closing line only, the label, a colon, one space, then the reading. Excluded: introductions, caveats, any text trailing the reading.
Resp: 7:04
